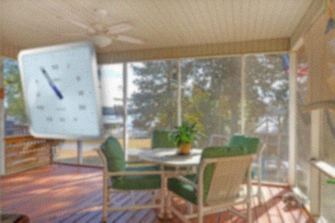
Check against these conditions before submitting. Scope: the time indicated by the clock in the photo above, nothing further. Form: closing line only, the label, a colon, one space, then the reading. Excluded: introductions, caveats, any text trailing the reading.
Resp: 10:55
